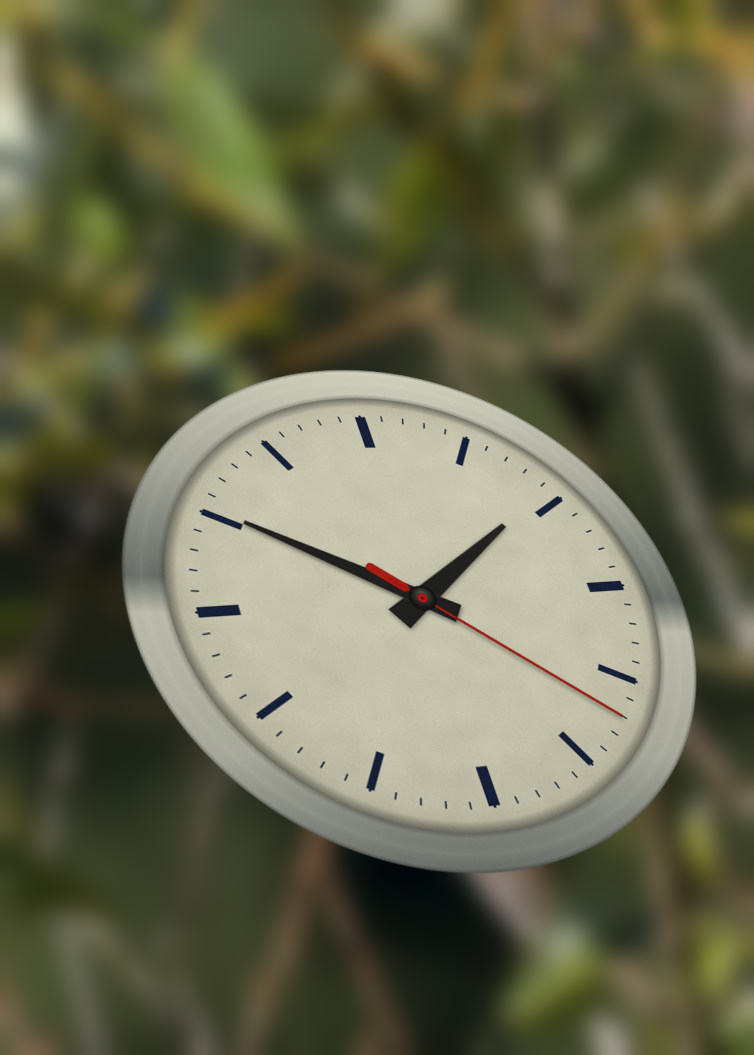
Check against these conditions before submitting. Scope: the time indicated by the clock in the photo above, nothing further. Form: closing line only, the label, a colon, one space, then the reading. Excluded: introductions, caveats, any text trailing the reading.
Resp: 1:50:22
